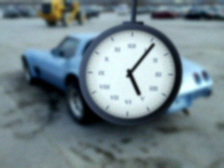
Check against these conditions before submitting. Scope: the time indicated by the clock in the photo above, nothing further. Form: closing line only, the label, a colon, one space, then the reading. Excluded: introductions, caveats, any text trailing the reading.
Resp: 5:06
